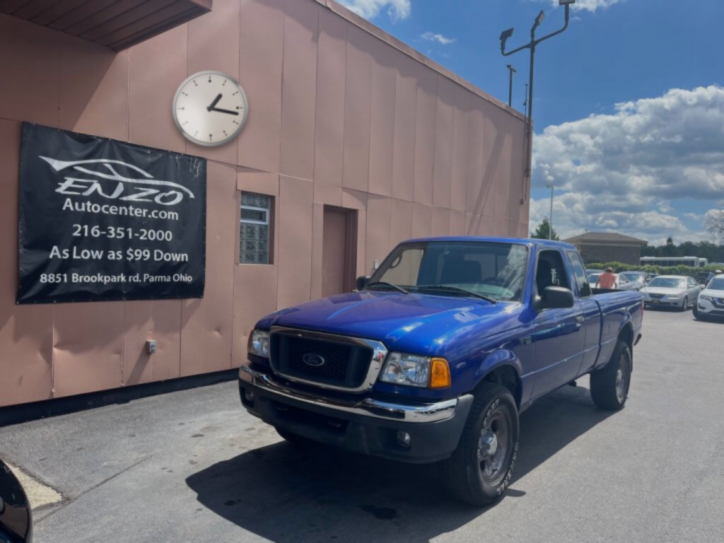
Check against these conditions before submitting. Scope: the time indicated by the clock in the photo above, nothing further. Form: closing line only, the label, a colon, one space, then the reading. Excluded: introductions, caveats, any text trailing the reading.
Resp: 1:17
